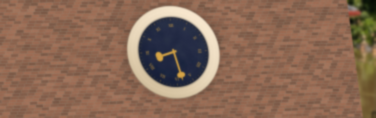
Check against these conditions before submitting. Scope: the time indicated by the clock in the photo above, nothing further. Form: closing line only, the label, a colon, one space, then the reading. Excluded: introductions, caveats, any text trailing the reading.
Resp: 8:28
